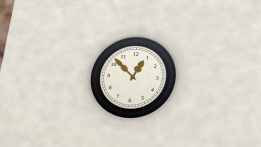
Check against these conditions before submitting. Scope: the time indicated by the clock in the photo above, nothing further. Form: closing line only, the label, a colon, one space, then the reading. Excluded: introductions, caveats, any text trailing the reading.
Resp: 12:52
